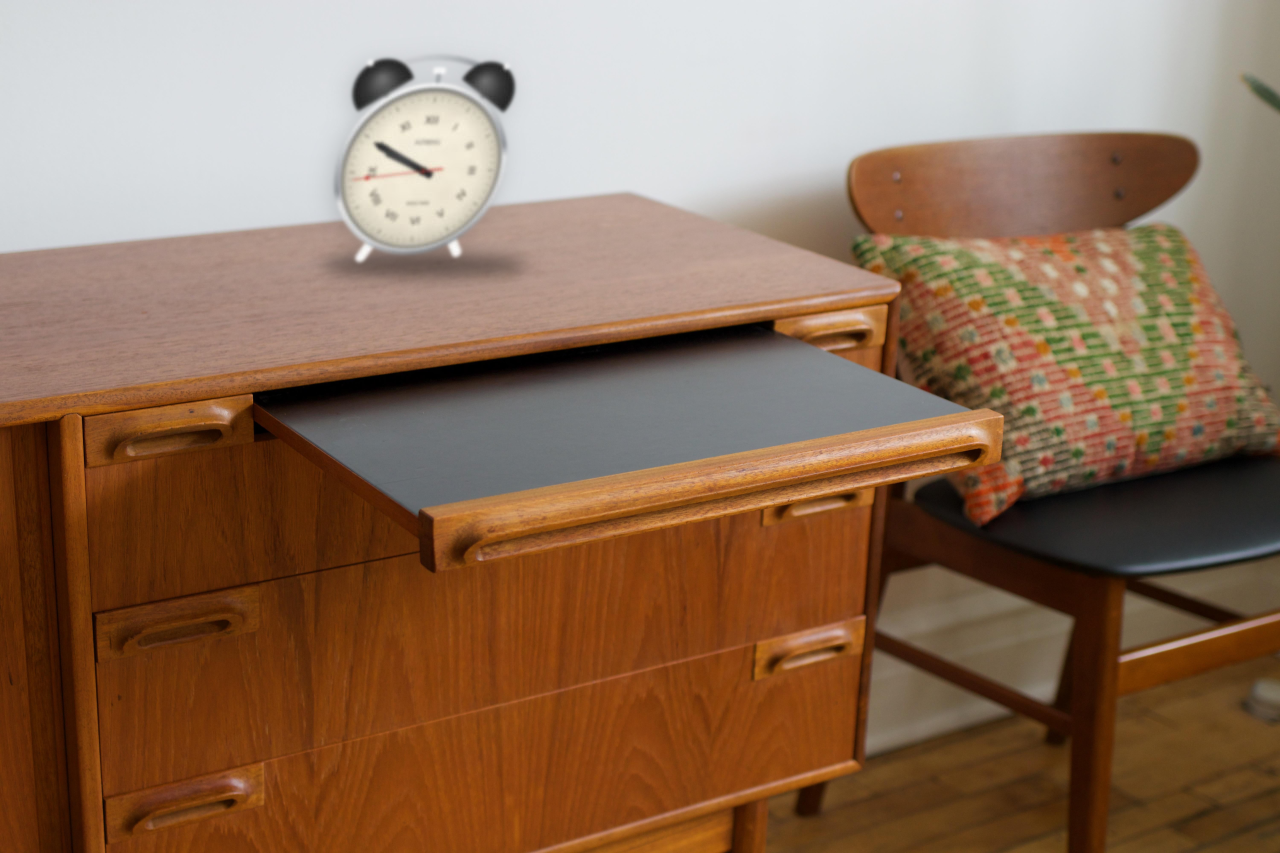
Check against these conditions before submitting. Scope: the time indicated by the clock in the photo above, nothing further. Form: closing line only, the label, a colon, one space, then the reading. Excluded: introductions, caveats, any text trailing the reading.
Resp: 9:49:44
